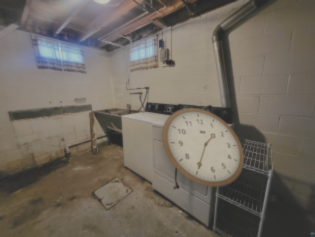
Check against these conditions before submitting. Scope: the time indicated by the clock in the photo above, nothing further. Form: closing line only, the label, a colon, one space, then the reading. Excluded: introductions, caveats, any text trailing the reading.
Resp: 1:35
